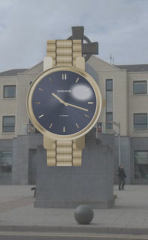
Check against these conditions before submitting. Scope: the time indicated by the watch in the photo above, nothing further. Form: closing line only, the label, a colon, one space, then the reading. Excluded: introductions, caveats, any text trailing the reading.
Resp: 10:18
